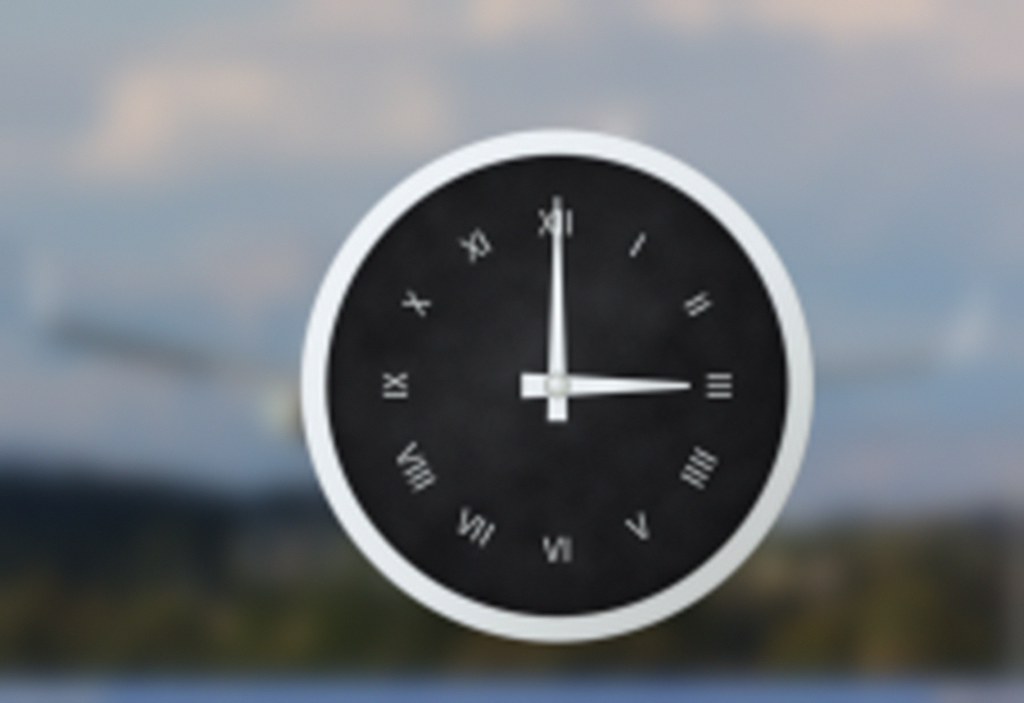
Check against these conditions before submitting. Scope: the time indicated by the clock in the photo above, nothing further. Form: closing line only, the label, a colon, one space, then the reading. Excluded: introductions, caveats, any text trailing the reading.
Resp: 3:00
